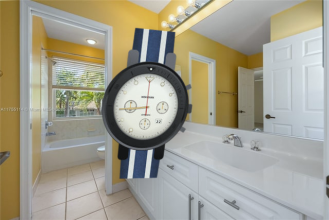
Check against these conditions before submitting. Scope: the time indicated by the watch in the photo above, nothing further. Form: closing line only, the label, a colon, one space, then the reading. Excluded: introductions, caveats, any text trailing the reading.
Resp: 8:44
